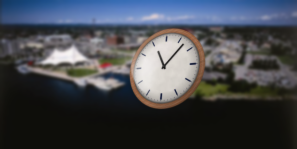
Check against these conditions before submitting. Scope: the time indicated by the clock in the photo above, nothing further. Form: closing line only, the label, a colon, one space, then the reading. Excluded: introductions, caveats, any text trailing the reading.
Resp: 11:07
